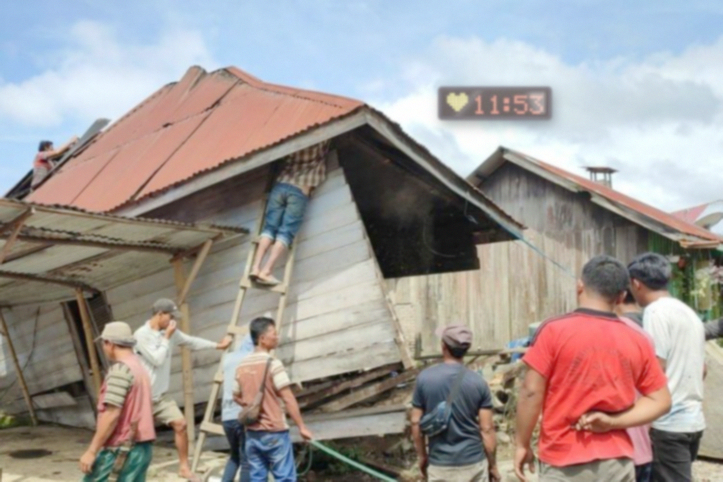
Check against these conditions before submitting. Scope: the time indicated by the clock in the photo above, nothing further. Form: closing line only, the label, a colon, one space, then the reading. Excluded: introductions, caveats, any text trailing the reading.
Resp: 11:53
